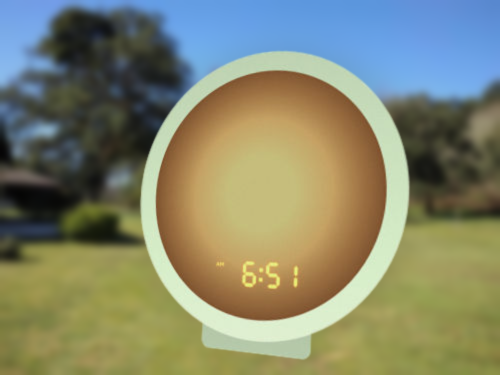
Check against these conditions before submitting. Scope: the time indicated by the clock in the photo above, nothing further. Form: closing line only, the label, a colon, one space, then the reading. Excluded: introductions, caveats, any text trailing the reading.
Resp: 6:51
